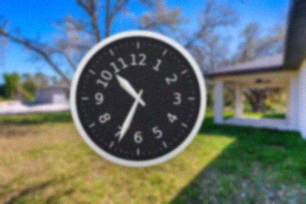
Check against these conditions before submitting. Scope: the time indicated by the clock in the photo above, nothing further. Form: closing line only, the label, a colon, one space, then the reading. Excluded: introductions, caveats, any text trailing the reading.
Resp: 10:34
